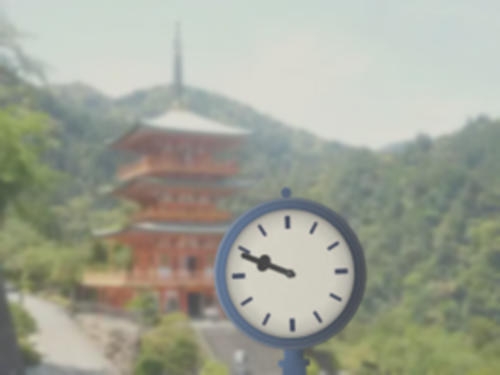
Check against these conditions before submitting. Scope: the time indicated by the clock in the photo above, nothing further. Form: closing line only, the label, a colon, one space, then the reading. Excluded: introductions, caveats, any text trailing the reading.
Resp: 9:49
